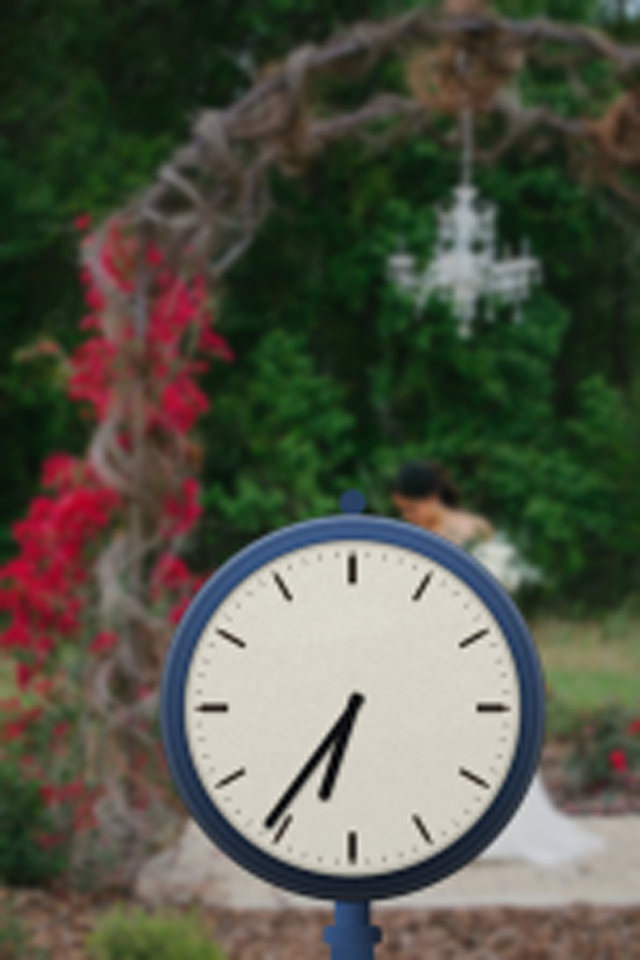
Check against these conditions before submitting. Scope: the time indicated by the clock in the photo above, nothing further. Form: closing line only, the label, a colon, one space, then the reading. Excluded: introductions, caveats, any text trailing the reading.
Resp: 6:36
